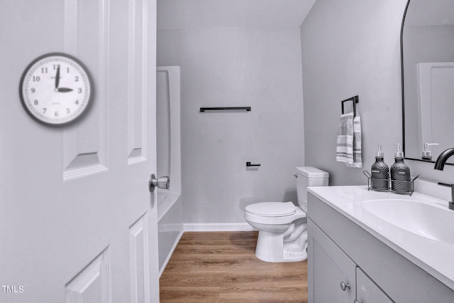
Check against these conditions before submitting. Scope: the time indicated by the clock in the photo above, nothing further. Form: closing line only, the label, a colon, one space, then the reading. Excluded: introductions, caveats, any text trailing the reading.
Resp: 3:01
